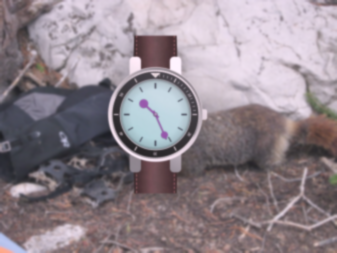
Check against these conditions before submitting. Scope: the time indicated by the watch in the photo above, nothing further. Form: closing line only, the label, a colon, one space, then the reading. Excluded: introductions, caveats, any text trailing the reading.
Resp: 10:26
